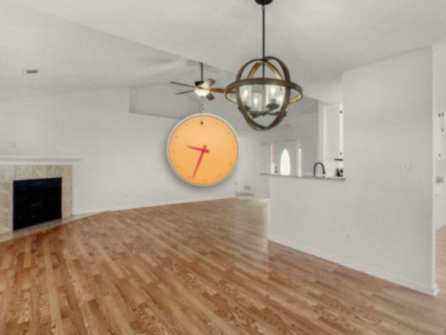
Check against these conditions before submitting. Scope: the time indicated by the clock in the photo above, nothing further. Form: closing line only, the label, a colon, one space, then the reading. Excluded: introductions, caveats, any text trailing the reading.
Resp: 9:34
